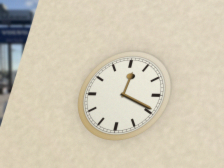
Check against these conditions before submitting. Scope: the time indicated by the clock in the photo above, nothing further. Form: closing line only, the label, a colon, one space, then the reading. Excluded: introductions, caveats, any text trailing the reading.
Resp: 12:19
